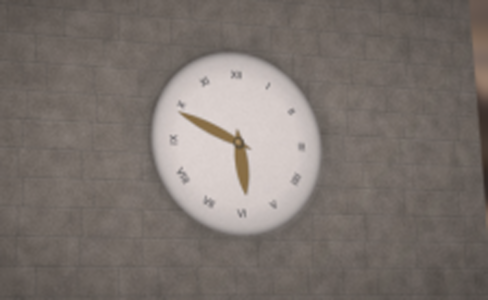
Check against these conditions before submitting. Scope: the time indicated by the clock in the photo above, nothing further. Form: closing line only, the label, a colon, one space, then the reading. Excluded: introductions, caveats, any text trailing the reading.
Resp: 5:49
